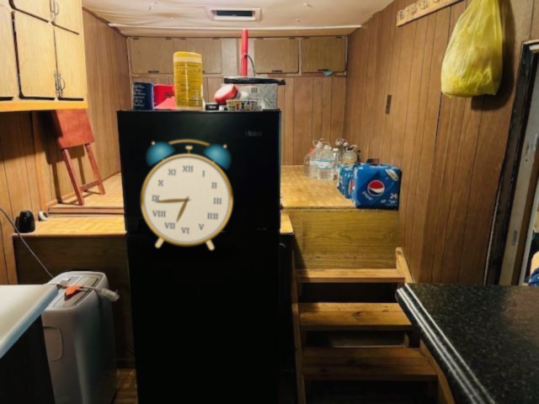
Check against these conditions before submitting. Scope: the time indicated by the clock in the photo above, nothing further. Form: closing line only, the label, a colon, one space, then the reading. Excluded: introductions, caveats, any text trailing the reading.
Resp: 6:44
